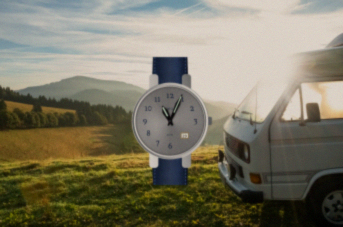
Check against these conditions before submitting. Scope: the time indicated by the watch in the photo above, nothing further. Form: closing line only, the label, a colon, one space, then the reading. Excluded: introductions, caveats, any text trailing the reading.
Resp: 11:04
